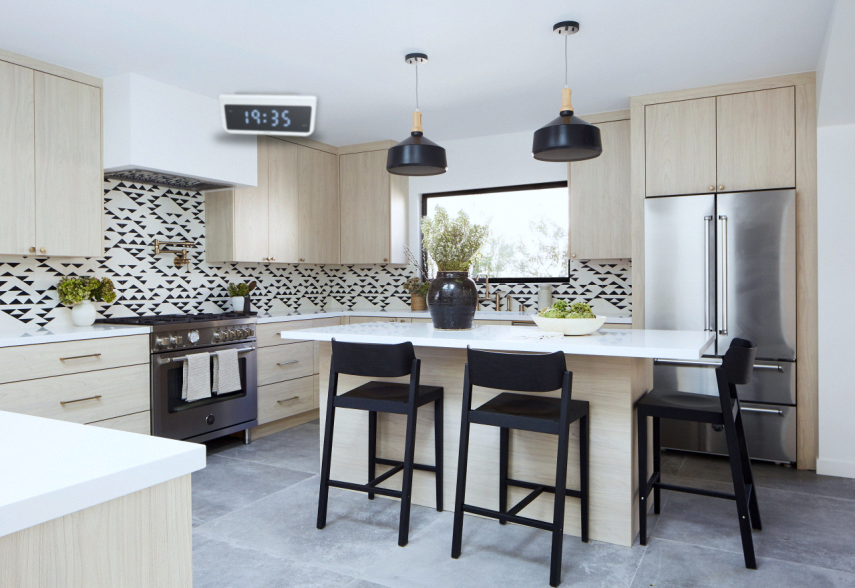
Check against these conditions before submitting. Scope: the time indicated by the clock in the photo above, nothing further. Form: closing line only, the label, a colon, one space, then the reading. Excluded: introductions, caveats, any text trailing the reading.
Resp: 19:35
